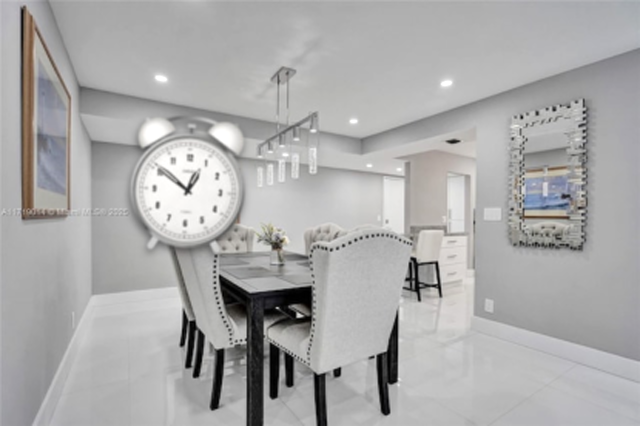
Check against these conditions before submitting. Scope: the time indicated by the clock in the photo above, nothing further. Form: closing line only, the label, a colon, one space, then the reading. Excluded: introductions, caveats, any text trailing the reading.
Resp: 12:51
